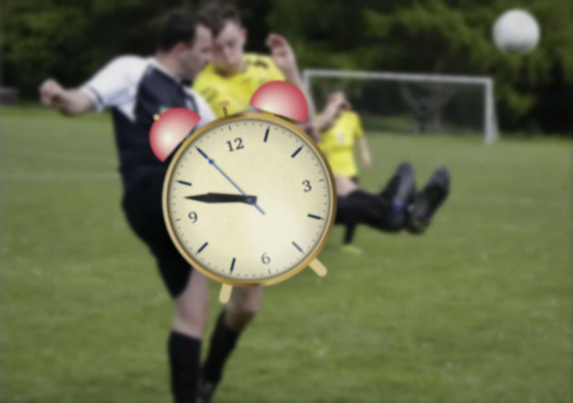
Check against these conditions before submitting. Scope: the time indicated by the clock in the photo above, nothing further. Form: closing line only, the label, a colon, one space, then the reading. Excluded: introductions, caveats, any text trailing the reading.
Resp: 9:47:55
